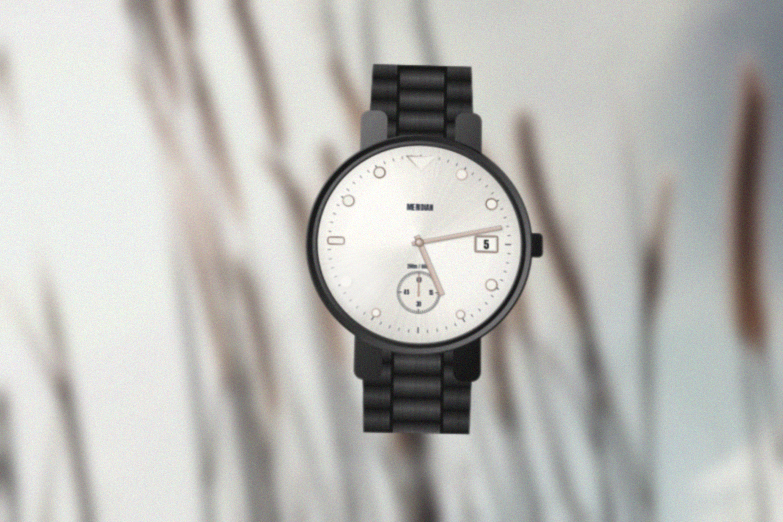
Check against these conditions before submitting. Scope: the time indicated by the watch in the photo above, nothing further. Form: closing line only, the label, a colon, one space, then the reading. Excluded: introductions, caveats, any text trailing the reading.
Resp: 5:13
